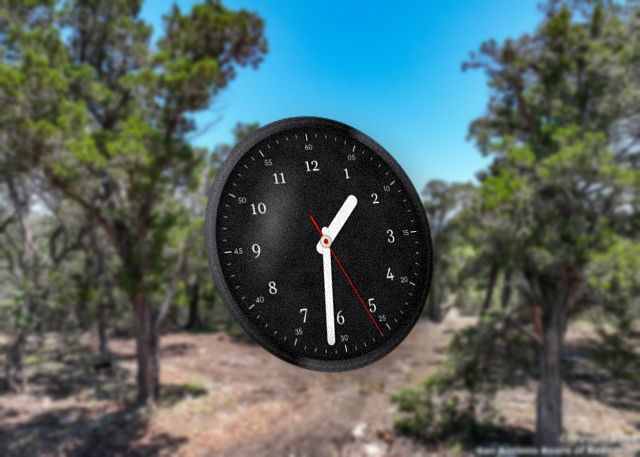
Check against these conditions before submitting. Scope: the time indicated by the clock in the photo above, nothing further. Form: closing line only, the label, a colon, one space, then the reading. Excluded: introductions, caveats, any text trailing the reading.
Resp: 1:31:26
